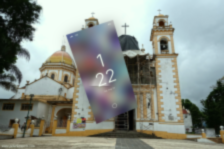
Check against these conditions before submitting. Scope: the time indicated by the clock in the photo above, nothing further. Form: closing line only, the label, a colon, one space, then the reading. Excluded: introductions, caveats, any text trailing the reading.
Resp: 1:22
